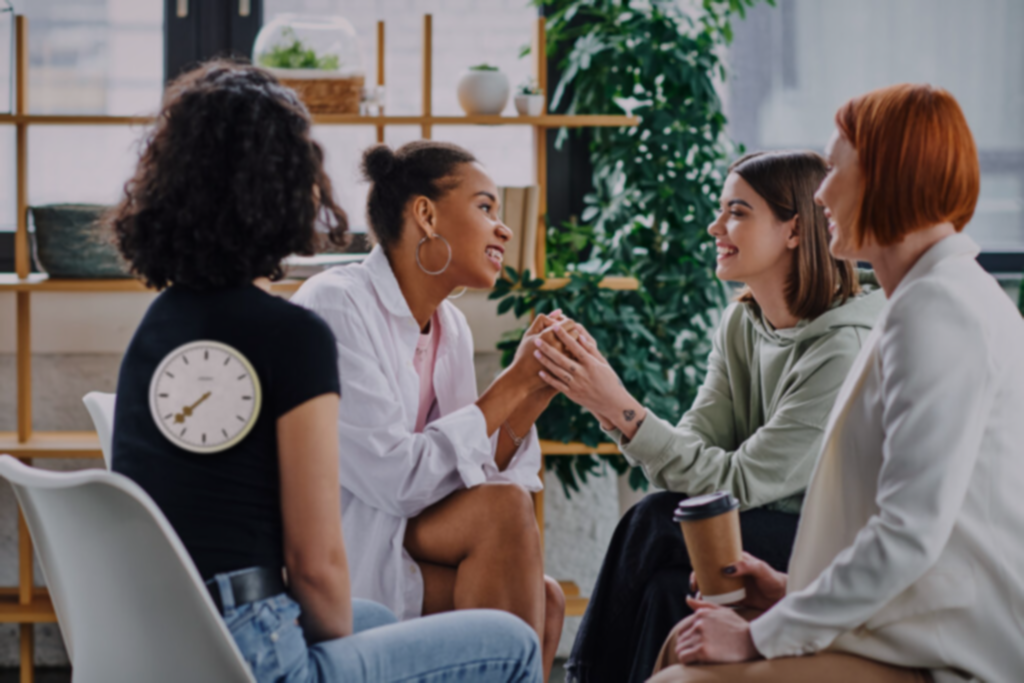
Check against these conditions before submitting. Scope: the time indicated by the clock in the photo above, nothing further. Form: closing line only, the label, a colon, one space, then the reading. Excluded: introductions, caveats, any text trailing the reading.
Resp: 7:38
